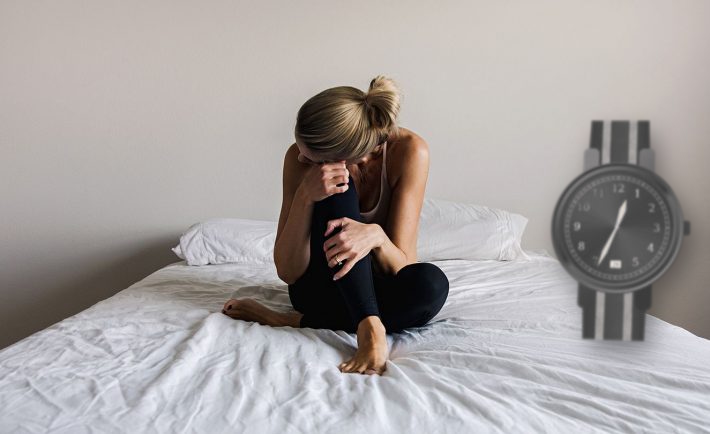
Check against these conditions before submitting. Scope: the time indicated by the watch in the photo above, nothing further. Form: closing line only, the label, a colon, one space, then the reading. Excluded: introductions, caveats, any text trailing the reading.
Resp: 12:34
